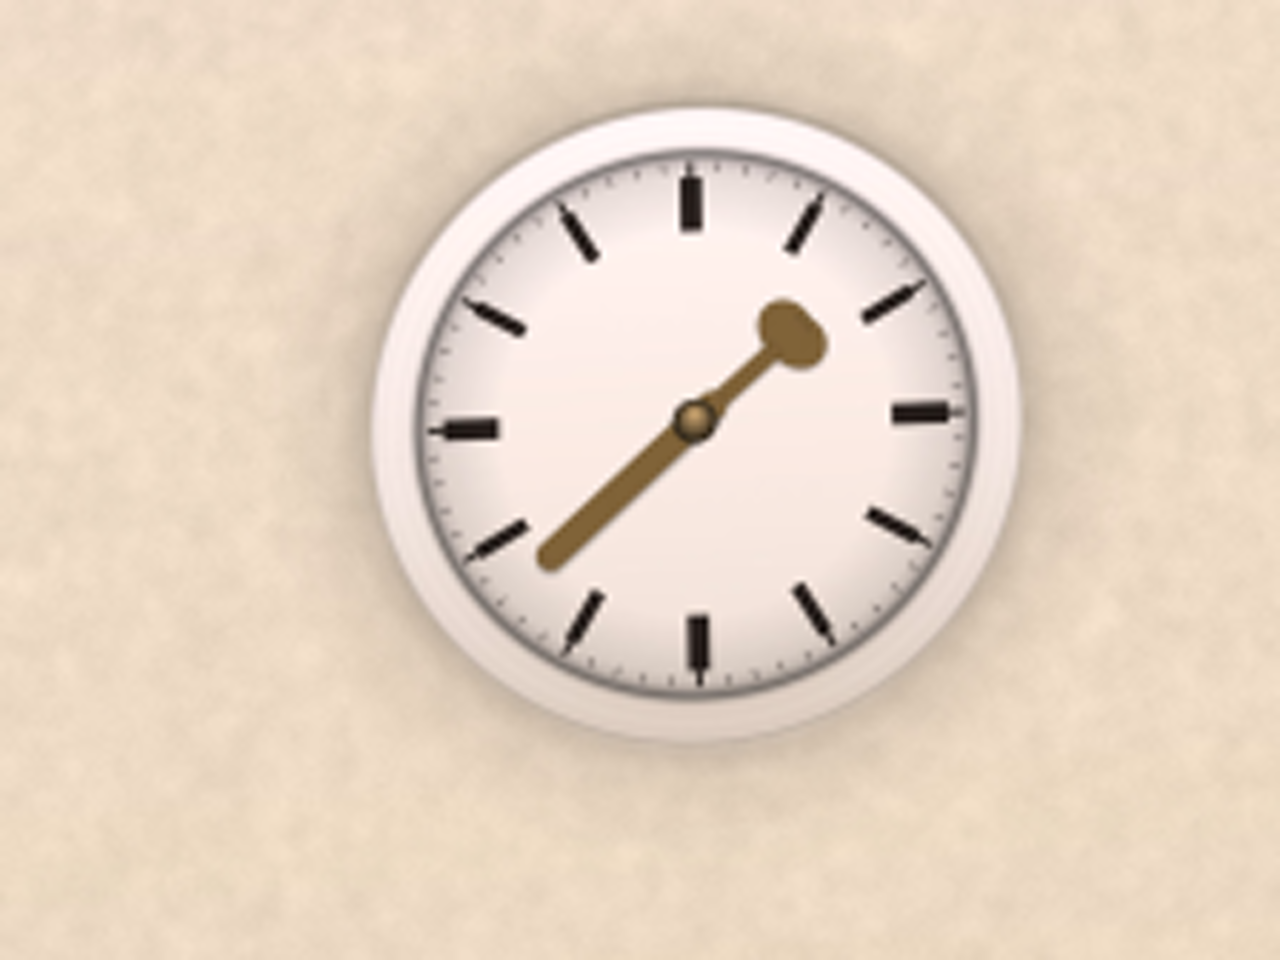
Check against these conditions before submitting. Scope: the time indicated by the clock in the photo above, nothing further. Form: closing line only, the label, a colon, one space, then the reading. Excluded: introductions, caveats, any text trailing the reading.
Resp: 1:38
